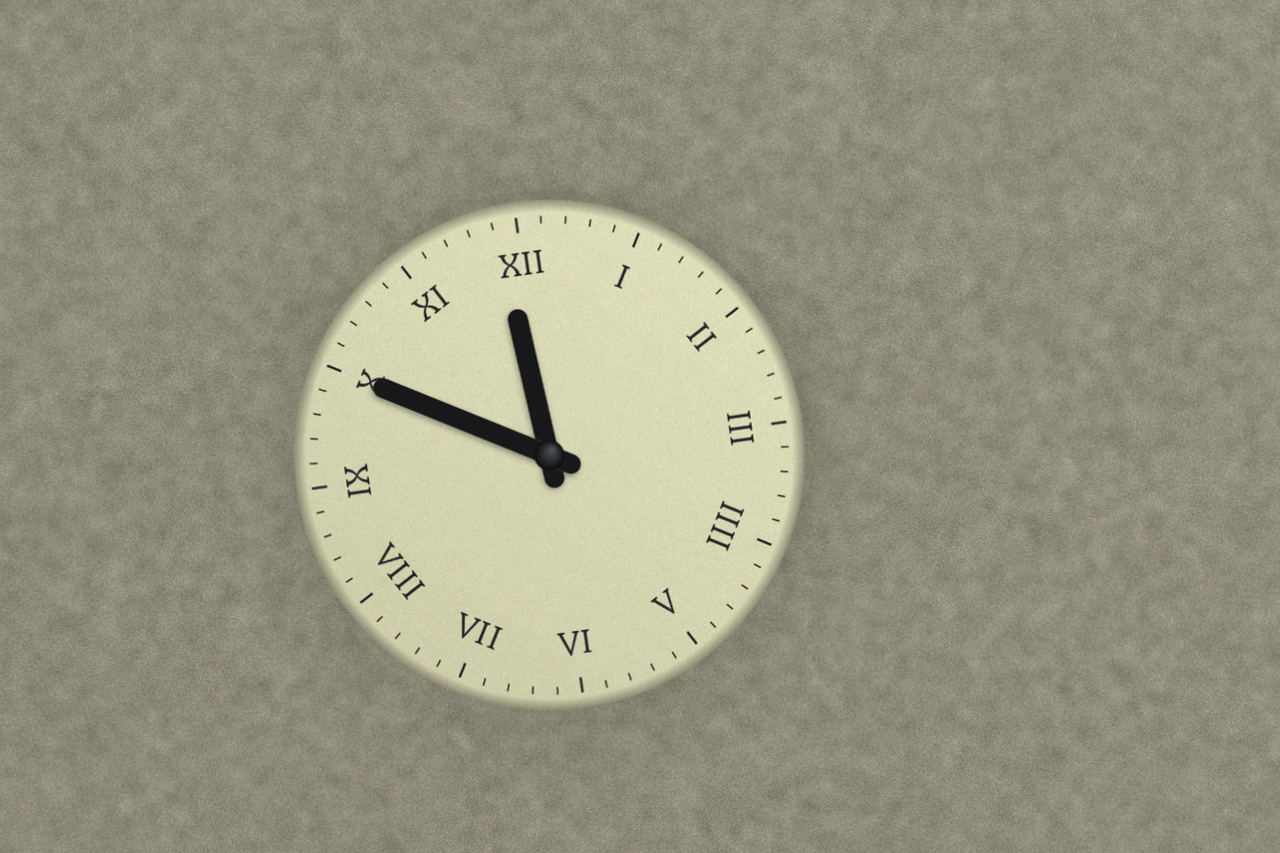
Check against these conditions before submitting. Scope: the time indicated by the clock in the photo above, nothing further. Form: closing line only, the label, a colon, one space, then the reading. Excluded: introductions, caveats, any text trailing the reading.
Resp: 11:50
